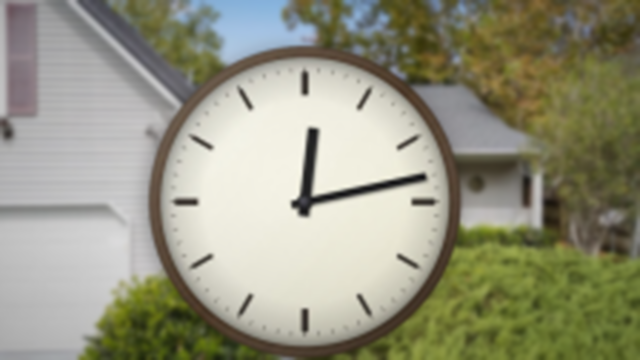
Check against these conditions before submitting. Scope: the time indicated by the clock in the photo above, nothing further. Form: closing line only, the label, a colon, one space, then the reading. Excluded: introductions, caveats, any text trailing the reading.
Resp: 12:13
